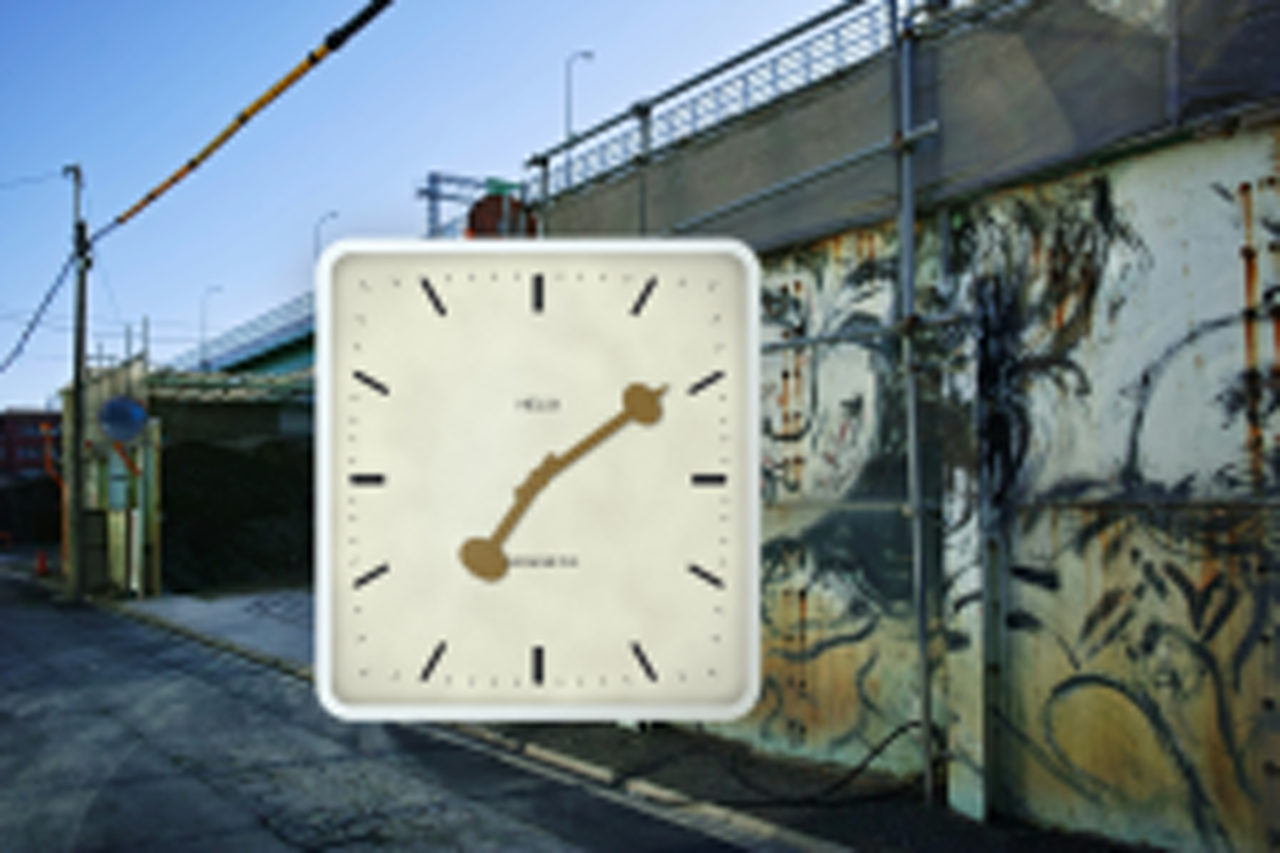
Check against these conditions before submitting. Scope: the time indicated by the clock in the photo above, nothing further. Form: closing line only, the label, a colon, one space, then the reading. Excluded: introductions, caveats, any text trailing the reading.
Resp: 7:09
